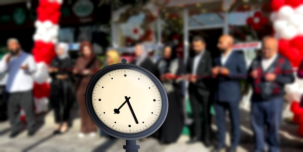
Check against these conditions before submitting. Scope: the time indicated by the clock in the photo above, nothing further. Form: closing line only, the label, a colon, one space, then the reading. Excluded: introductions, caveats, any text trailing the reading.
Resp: 7:27
